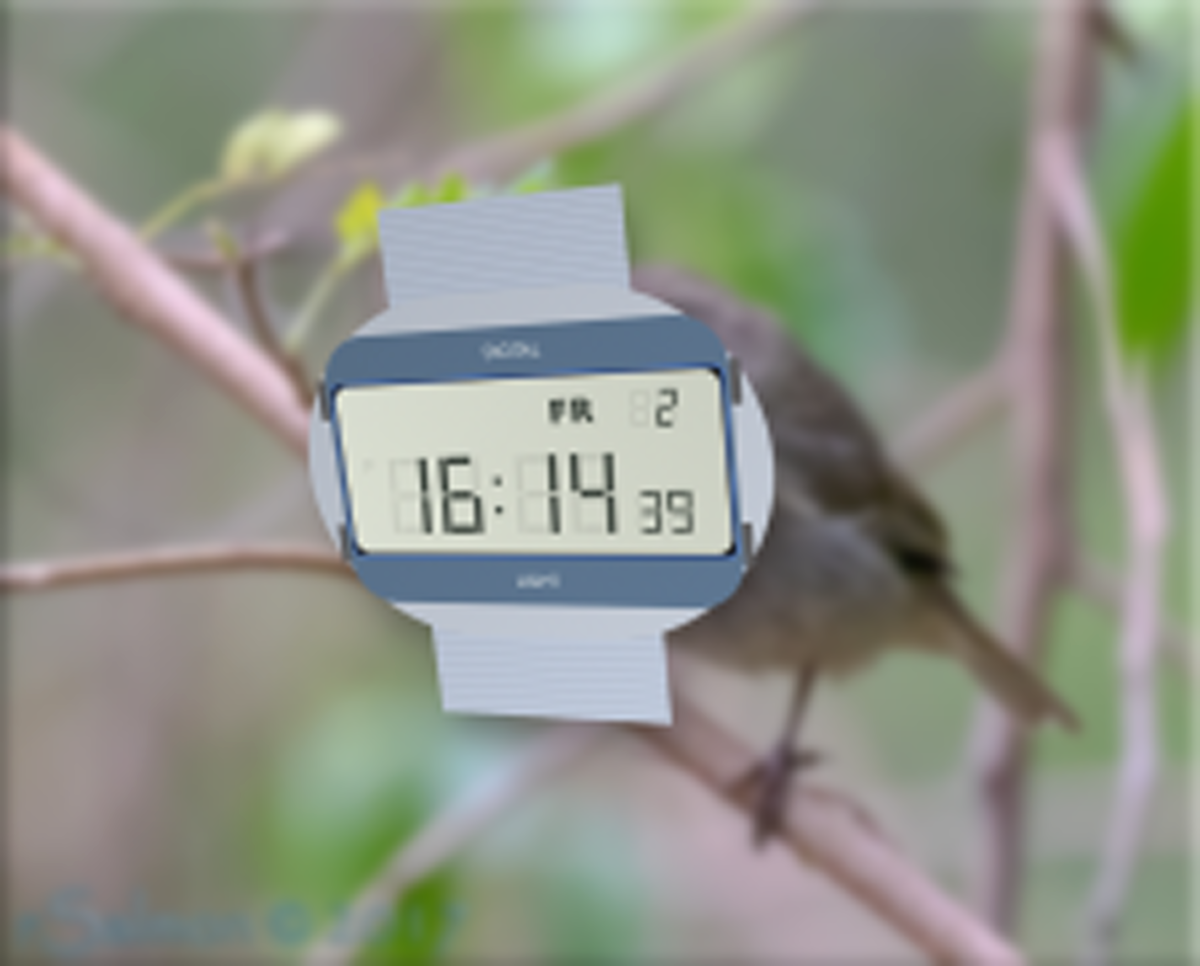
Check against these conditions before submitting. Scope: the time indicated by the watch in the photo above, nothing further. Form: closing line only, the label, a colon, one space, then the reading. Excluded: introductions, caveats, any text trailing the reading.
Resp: 16:14:39
